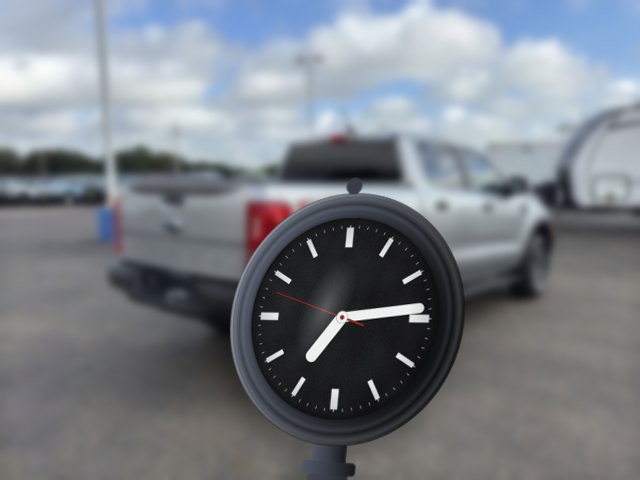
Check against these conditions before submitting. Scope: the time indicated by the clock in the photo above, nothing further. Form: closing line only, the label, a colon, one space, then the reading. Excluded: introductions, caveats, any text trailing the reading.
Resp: 7:13:48
